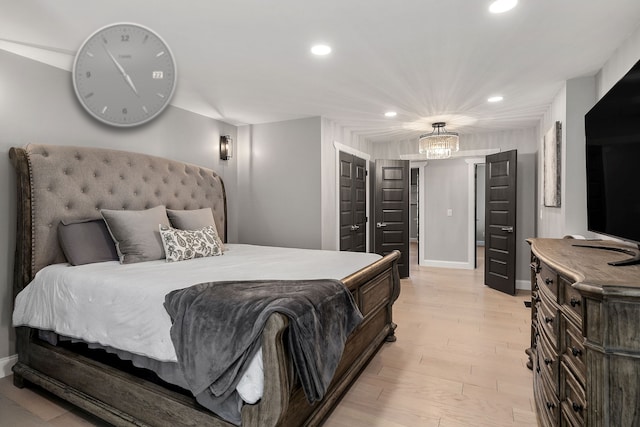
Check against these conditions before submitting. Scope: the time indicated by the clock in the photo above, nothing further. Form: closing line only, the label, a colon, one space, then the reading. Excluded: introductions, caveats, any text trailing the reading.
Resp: 4:54
